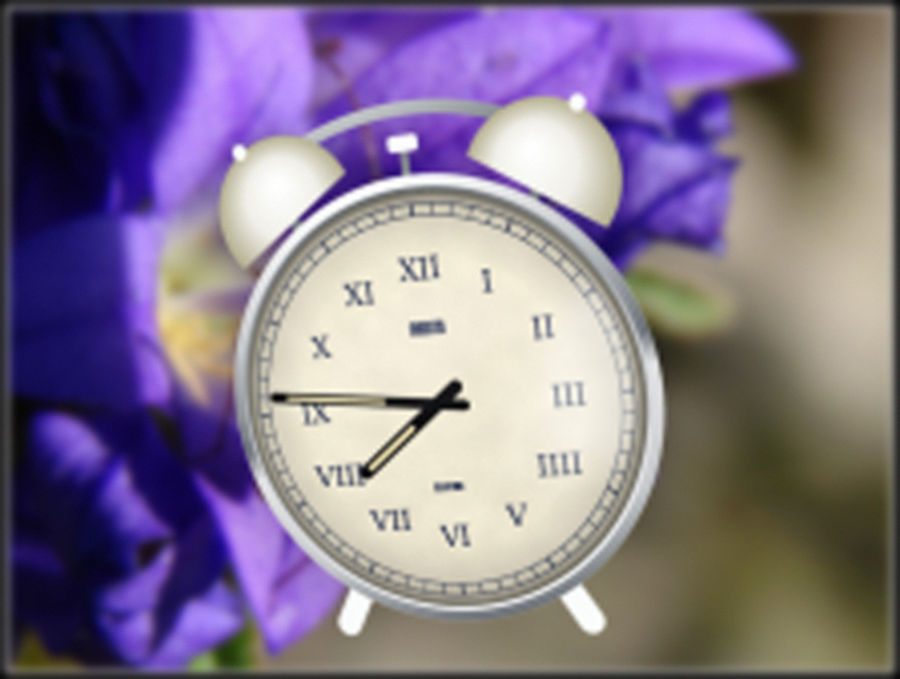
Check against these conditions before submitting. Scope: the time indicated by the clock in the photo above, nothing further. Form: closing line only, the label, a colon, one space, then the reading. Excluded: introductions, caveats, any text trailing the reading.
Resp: 7:46
